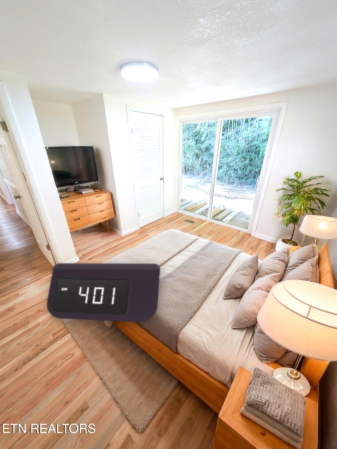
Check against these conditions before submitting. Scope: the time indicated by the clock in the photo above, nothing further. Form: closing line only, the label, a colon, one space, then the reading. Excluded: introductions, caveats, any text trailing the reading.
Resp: 4:01
